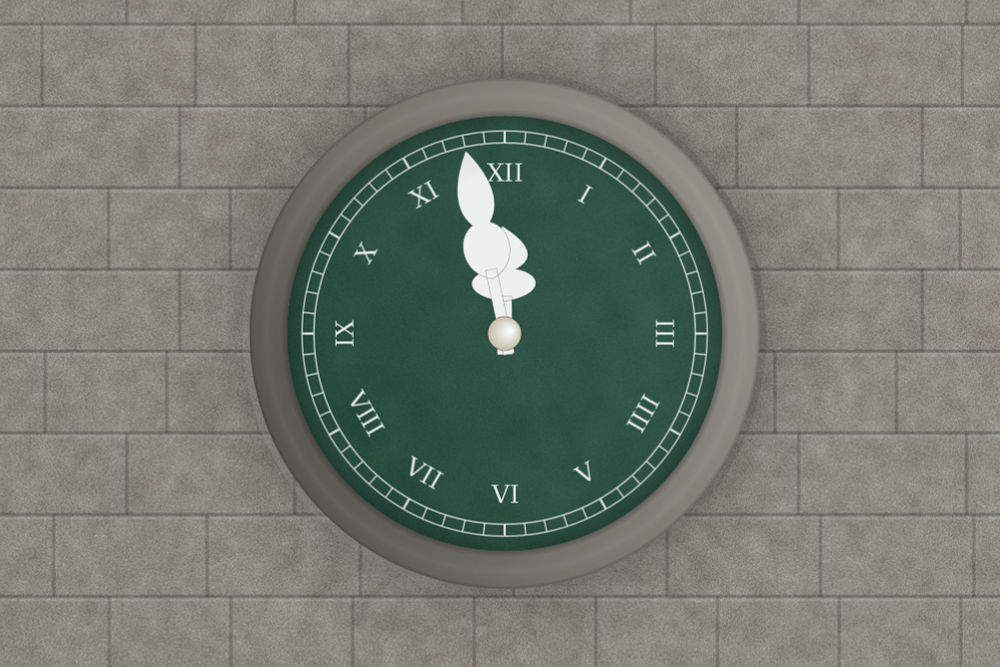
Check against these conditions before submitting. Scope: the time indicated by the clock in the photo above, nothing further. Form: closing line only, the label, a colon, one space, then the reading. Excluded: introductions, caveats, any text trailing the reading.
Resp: 11:58
